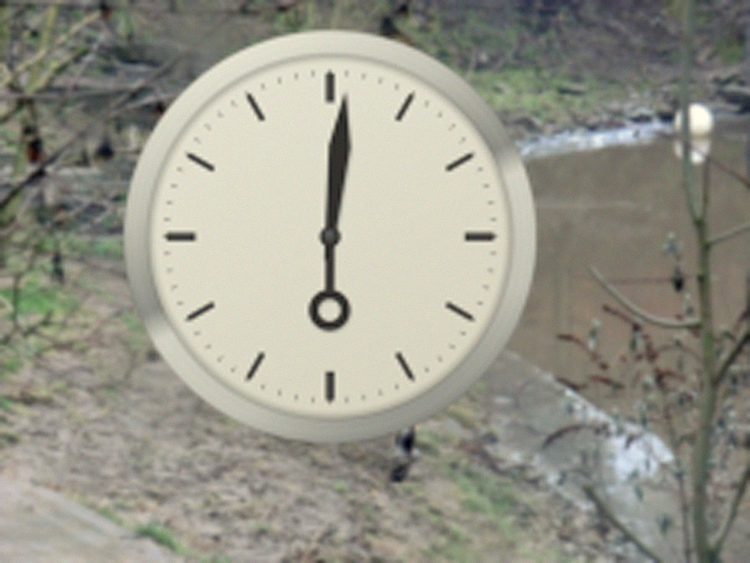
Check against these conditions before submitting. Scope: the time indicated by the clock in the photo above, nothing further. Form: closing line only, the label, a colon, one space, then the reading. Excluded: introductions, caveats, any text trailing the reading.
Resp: 6:01
